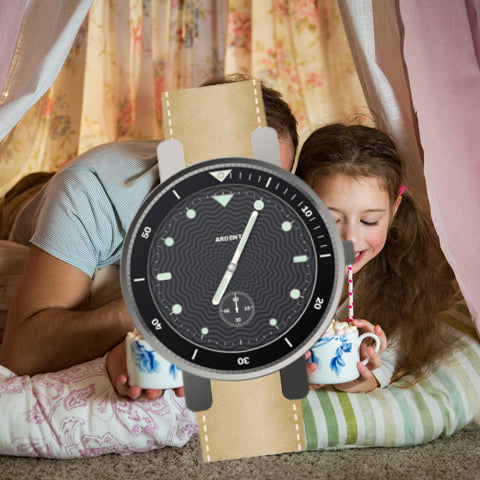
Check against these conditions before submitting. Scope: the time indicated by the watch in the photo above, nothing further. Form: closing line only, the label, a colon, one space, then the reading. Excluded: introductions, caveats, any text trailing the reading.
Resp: 7:05
